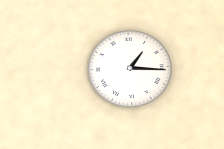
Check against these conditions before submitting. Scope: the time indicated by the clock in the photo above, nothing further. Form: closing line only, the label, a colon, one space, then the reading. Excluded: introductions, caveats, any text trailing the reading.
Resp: 1:16
